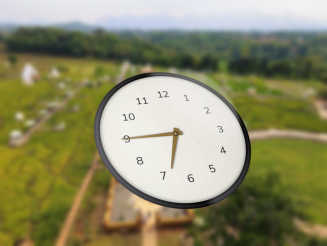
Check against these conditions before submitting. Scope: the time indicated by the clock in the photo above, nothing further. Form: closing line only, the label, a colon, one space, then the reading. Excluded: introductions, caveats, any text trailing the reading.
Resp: 6:45
